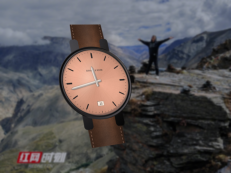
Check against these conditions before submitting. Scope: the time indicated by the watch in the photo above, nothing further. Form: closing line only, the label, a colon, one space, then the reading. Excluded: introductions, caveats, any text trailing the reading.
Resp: 11:43
